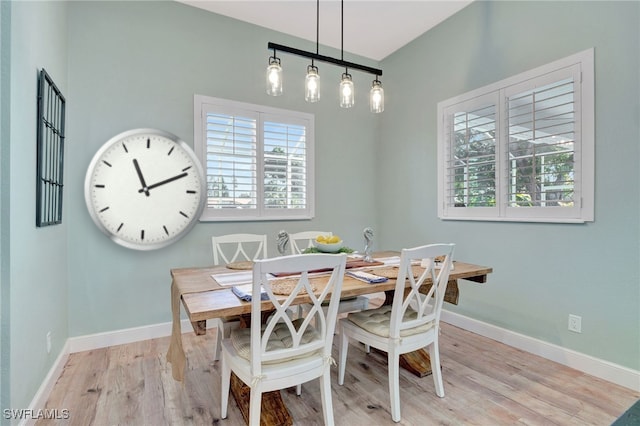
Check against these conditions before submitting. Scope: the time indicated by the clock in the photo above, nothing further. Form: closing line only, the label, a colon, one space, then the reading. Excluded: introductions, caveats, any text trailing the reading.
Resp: 11:11
